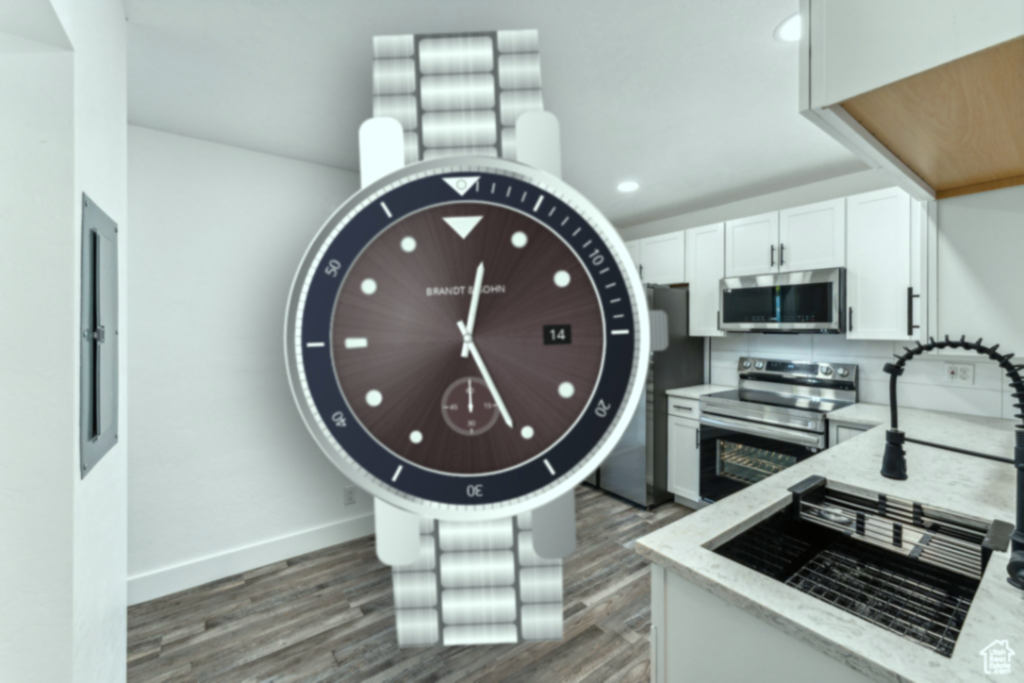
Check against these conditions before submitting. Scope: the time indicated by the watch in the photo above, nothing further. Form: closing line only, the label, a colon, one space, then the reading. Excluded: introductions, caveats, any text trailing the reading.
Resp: 12:26
